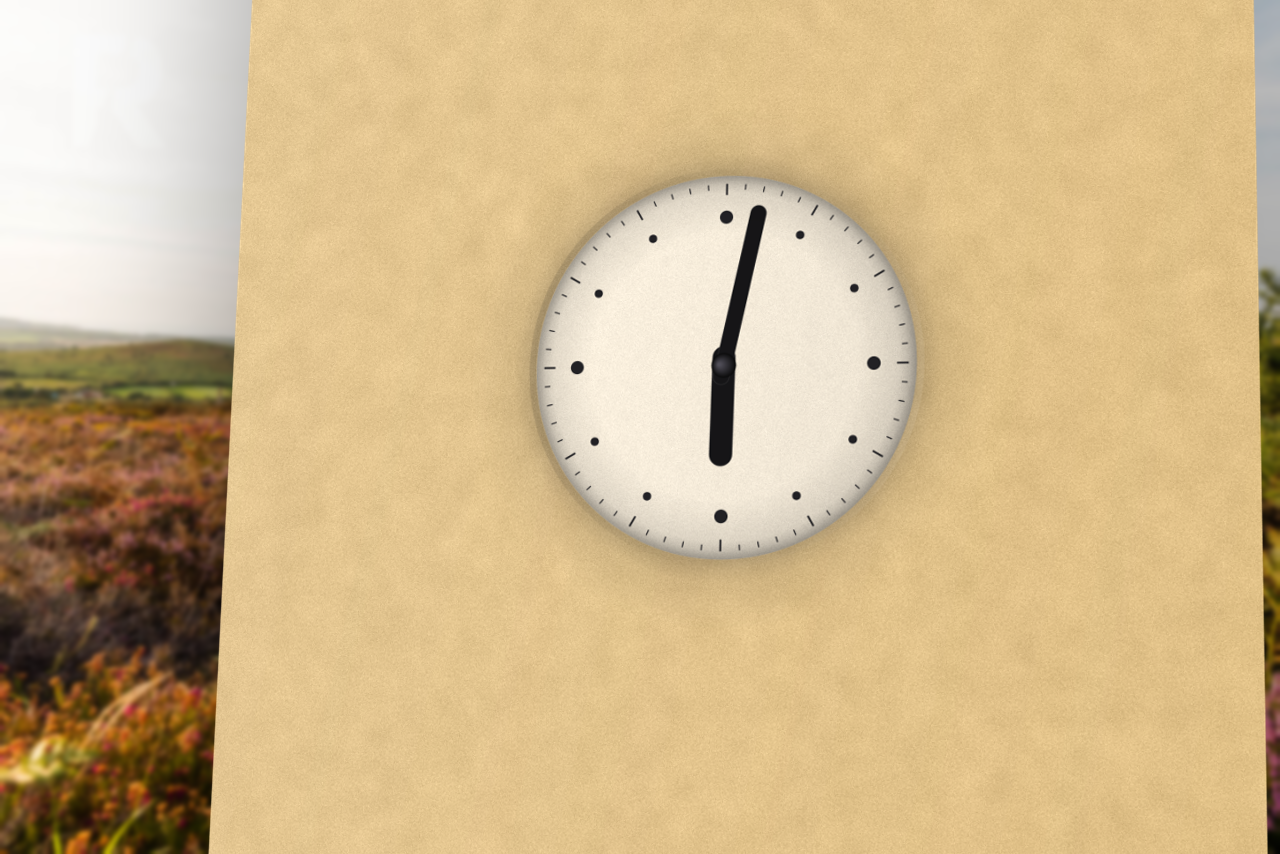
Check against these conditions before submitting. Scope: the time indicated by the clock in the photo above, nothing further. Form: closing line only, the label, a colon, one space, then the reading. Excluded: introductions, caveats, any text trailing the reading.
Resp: 6:02
